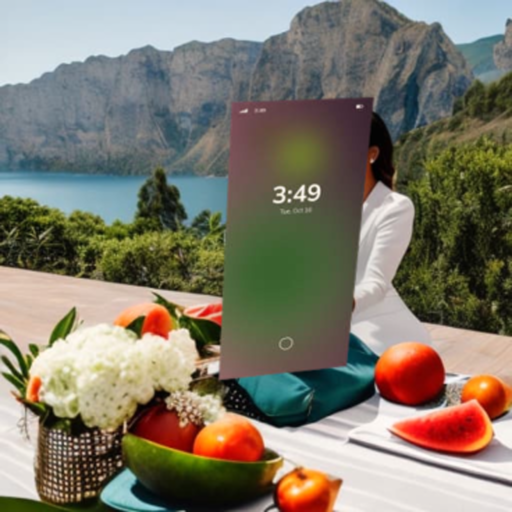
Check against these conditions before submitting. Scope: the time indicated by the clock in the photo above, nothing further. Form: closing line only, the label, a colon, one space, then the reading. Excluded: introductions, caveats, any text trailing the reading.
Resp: 3:49
